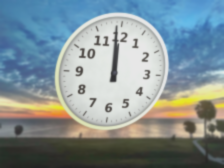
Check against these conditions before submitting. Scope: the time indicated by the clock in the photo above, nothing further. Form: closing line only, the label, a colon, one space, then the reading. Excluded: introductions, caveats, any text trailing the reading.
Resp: 11:59
